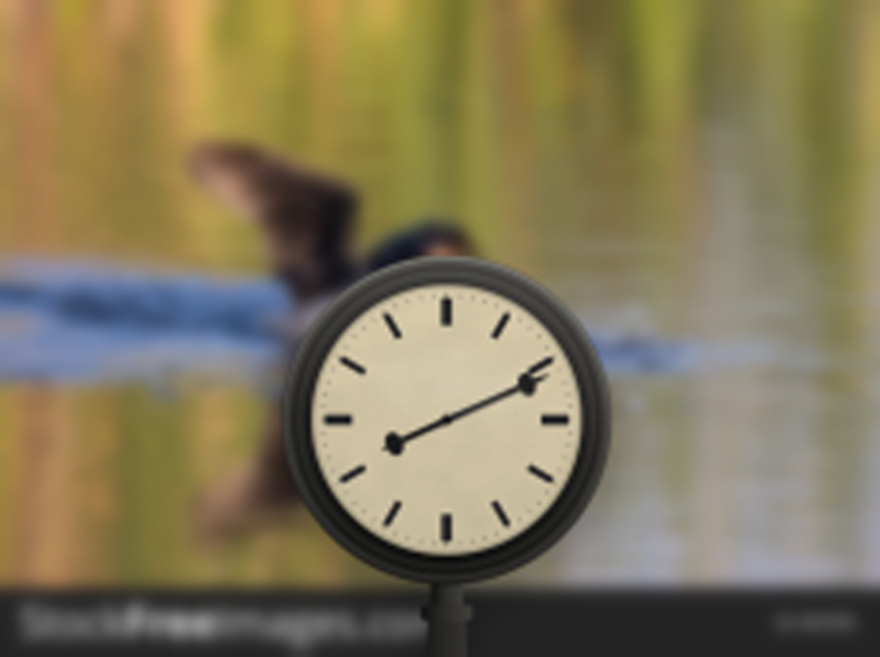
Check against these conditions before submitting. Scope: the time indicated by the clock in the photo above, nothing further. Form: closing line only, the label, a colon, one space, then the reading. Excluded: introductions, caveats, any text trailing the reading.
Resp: 8:11
